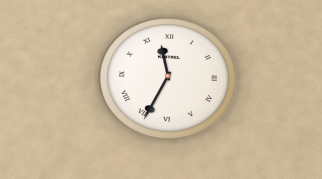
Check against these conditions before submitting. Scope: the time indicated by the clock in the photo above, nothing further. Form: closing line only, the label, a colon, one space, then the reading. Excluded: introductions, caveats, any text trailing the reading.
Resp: 11:34
